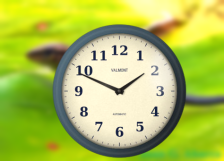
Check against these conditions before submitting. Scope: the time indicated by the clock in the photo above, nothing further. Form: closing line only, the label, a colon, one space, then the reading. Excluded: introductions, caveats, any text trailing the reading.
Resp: 1:49
